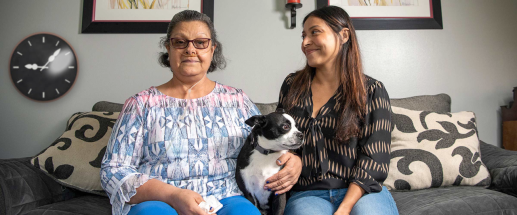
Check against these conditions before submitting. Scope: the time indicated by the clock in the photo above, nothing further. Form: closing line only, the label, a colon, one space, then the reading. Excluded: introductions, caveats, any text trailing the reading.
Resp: 9:07
